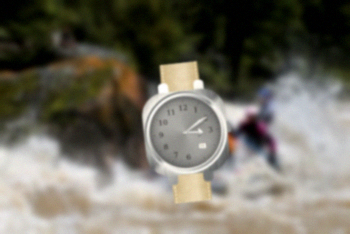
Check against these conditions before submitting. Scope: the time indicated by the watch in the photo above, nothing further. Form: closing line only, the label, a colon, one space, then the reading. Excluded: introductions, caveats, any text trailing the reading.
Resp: 3:10
